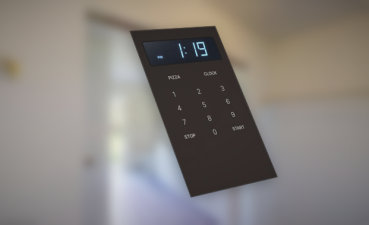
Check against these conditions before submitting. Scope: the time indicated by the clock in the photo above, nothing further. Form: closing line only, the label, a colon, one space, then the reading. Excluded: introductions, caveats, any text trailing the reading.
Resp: 1:19
